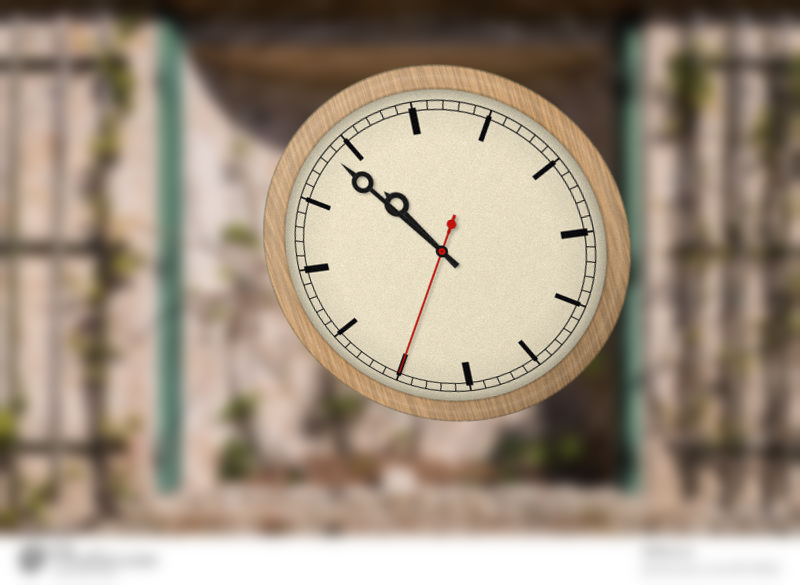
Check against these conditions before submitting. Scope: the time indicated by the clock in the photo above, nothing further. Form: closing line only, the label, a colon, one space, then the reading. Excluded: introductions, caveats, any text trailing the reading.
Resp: 10:53:35
